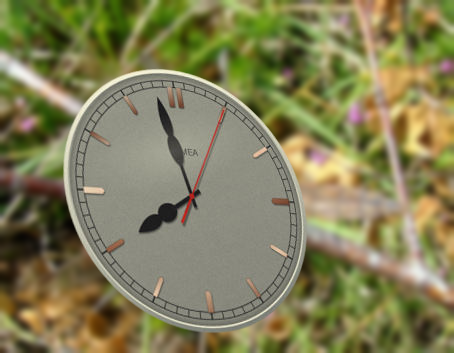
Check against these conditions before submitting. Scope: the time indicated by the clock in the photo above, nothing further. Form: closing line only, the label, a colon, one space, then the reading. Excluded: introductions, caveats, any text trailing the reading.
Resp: 7:58:05
